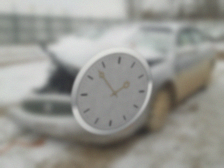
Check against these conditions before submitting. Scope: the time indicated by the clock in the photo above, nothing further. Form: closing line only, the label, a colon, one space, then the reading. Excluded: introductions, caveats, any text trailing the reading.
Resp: 1:53
